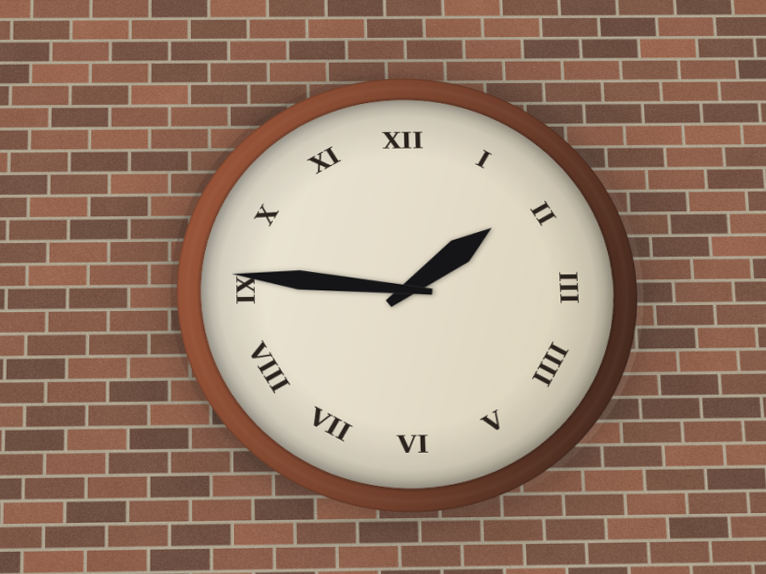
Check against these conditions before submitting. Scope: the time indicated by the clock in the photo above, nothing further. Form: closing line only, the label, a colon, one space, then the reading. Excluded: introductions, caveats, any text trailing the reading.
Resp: 1:46
